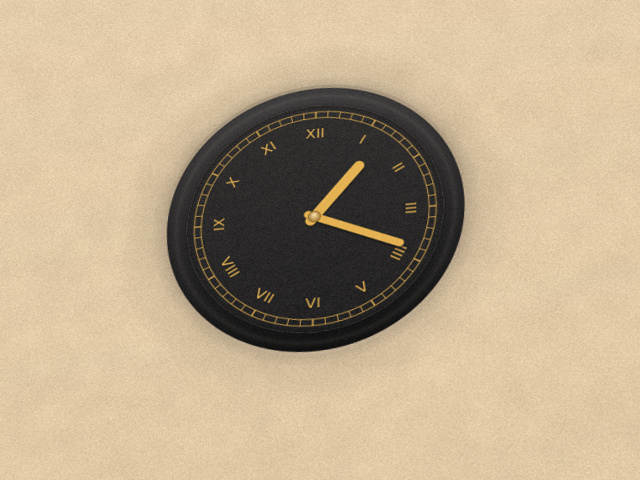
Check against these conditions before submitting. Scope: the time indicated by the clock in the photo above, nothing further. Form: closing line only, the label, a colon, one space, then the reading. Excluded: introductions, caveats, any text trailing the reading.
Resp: 1:19
